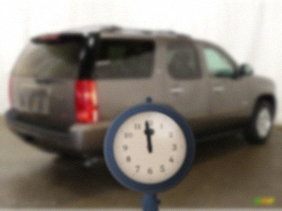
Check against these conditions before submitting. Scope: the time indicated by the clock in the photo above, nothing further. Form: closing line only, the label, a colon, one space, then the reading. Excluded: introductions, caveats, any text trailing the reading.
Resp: 11:59
